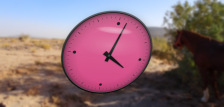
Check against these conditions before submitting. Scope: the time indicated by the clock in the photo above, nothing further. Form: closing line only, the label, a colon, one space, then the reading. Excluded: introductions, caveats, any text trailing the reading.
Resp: 4:02
